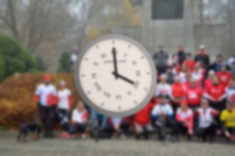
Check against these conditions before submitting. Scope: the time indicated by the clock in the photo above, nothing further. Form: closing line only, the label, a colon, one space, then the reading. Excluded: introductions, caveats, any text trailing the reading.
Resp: 4:00
